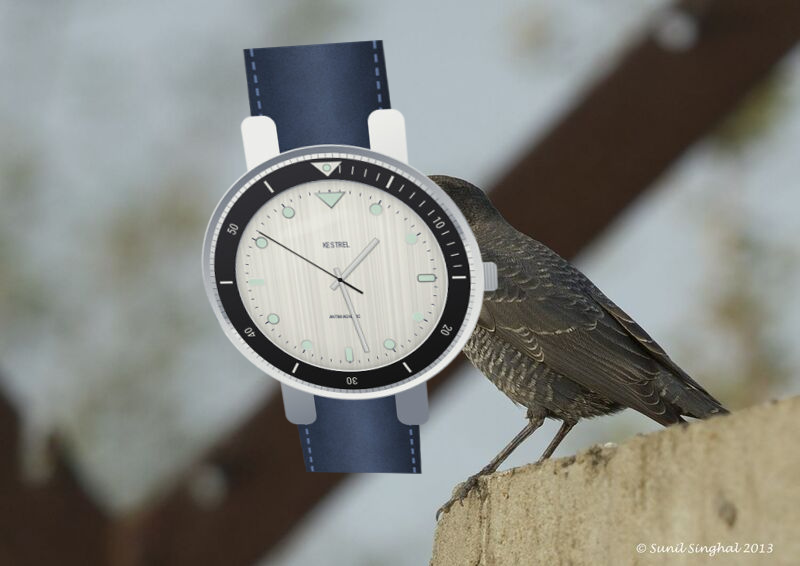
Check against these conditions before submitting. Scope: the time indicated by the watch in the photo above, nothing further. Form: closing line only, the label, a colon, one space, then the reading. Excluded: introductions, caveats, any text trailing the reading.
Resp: 1:27:51
